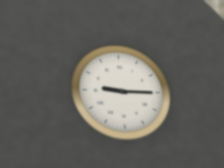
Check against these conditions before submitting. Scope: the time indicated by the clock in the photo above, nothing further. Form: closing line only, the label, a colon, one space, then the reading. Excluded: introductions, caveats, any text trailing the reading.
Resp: 9:15
